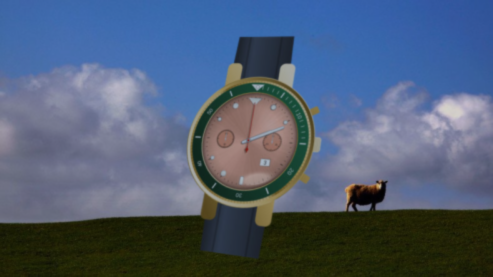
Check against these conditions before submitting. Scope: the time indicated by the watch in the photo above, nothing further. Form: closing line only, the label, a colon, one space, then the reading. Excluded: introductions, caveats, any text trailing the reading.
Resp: 2:11
